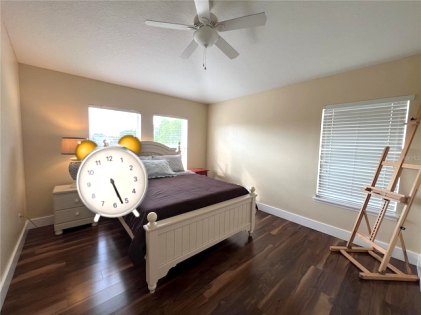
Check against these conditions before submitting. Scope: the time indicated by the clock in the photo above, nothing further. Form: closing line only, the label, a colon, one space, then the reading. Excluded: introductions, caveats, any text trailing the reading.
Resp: 5:27
